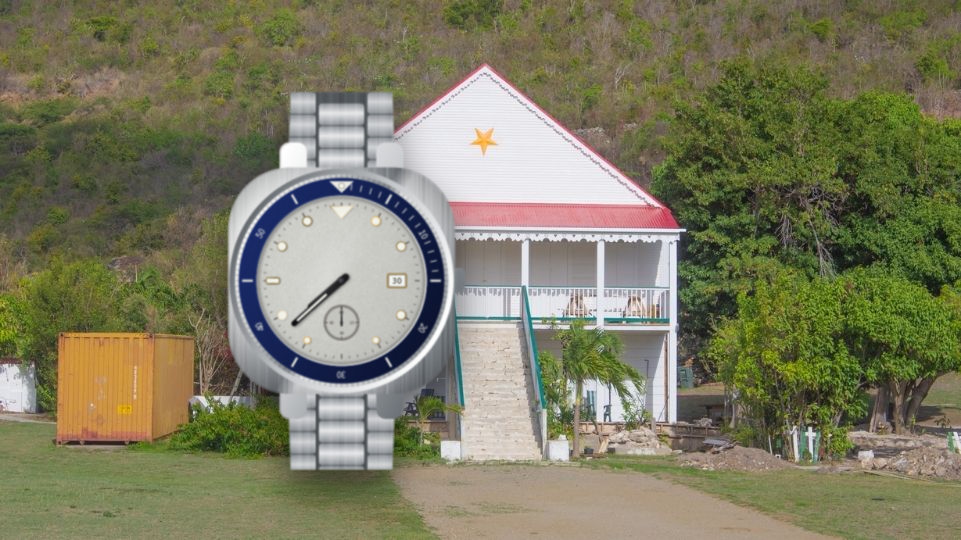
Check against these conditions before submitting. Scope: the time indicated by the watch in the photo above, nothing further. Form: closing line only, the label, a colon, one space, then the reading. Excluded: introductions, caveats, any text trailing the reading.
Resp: 7:38
